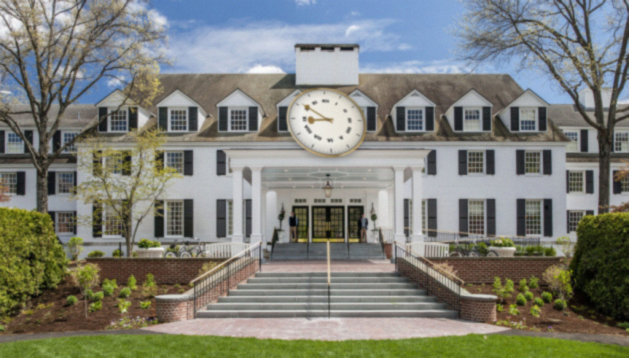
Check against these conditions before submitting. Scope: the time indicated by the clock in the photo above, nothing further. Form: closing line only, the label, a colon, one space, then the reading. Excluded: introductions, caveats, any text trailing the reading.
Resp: 8:51
